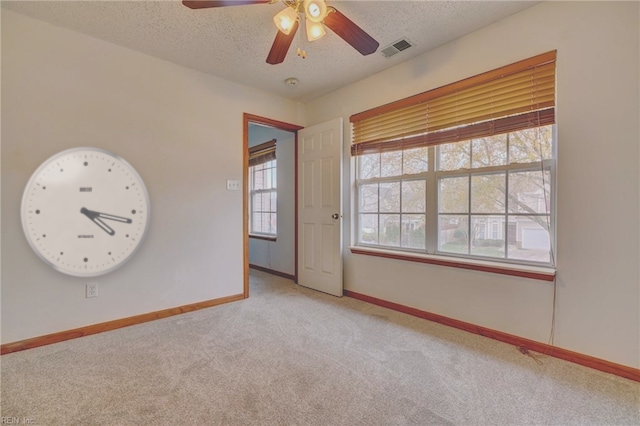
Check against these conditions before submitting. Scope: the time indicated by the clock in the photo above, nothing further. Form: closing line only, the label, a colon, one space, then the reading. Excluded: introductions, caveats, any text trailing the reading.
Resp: 4:17
